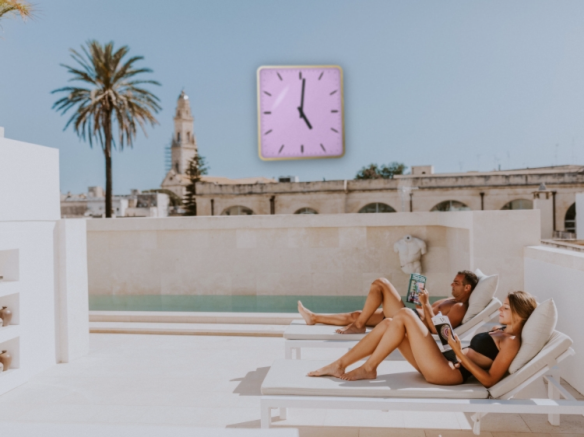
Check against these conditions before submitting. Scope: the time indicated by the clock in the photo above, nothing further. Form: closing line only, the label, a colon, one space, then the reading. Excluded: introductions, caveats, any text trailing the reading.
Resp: 5:01
